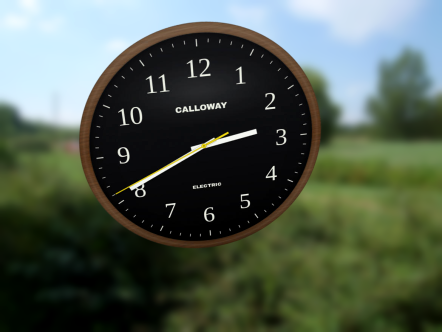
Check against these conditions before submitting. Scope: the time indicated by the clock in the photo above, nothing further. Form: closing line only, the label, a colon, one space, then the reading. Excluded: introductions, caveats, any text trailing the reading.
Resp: 2:40:41
